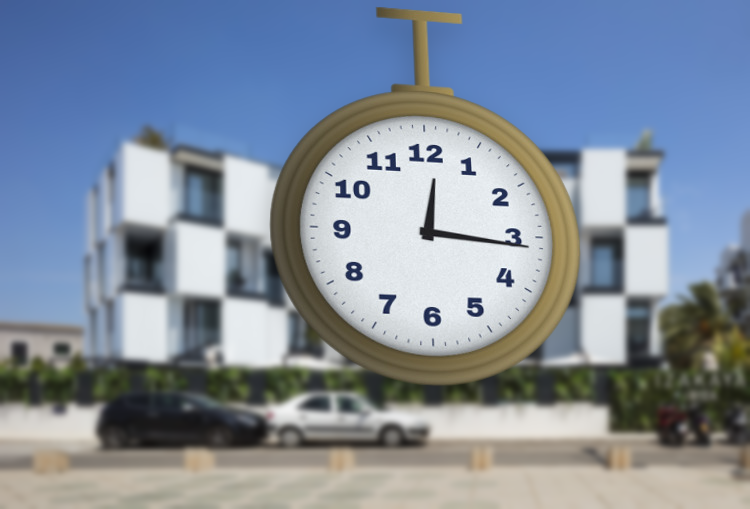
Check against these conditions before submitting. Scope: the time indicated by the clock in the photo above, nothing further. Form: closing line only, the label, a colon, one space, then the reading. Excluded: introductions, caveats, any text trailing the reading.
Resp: 12:16
